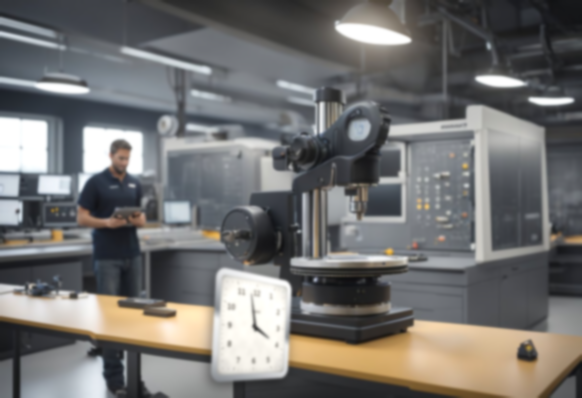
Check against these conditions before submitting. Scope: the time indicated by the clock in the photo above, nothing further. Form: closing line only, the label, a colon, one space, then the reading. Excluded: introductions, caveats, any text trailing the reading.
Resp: 3:58
